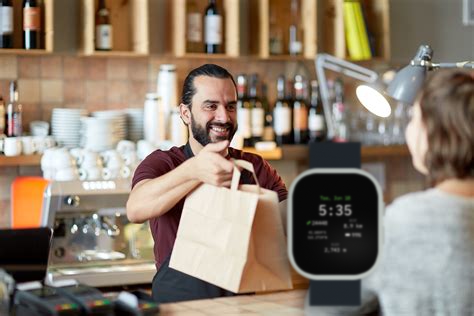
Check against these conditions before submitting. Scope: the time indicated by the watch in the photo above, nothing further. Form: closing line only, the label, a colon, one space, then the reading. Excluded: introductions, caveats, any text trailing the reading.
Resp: 5:35
